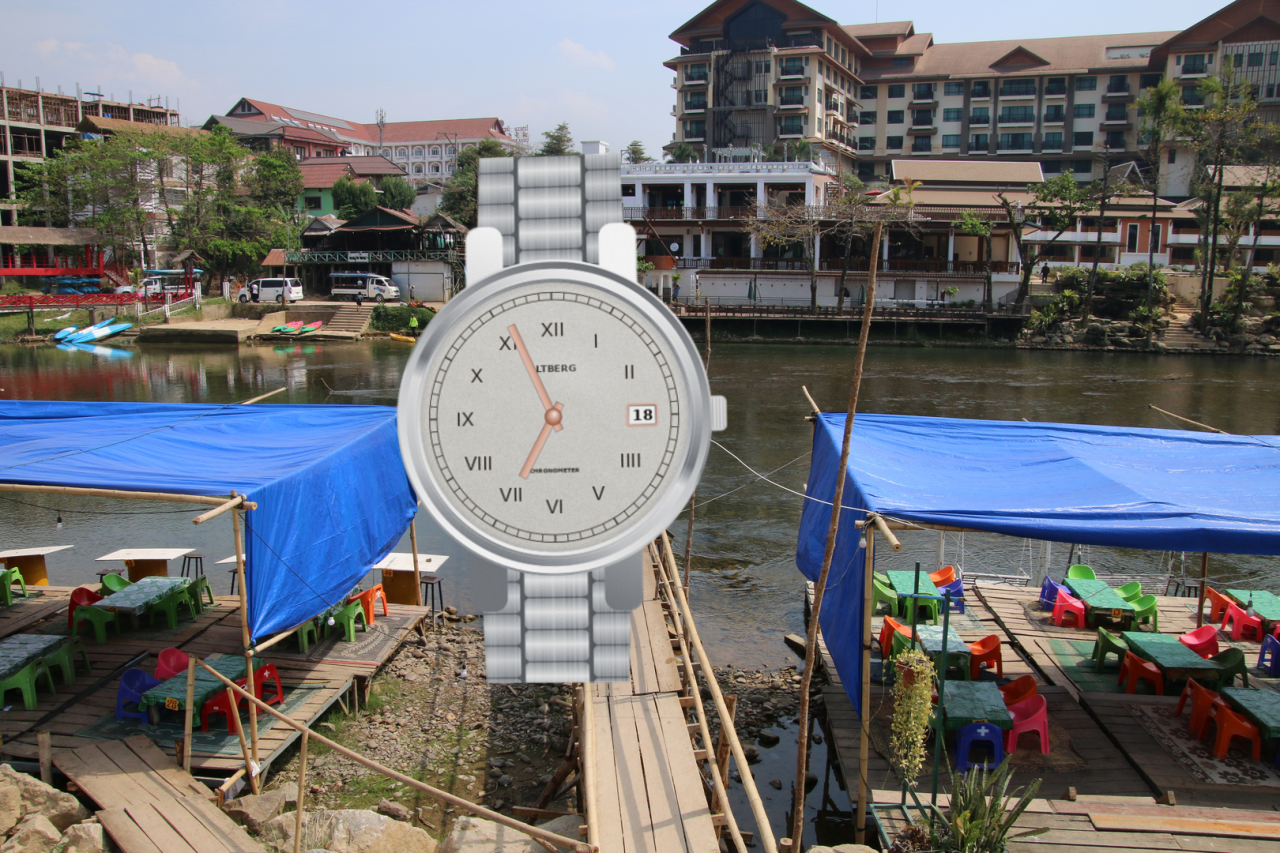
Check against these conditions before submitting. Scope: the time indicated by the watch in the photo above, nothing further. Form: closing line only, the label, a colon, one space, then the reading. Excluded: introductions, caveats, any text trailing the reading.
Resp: 6:56
